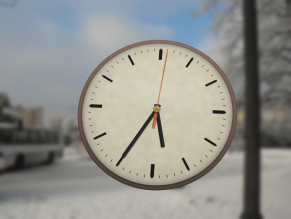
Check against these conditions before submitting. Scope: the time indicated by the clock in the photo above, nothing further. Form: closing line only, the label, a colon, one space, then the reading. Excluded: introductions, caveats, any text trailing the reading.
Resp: 5:35:01
